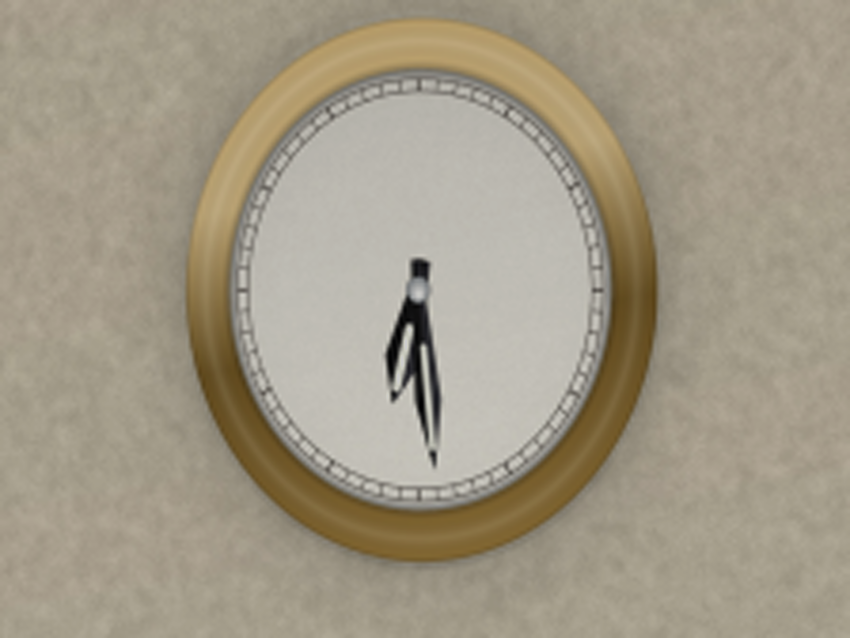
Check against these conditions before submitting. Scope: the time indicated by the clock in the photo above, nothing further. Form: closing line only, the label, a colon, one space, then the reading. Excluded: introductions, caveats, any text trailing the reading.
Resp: 6:29
